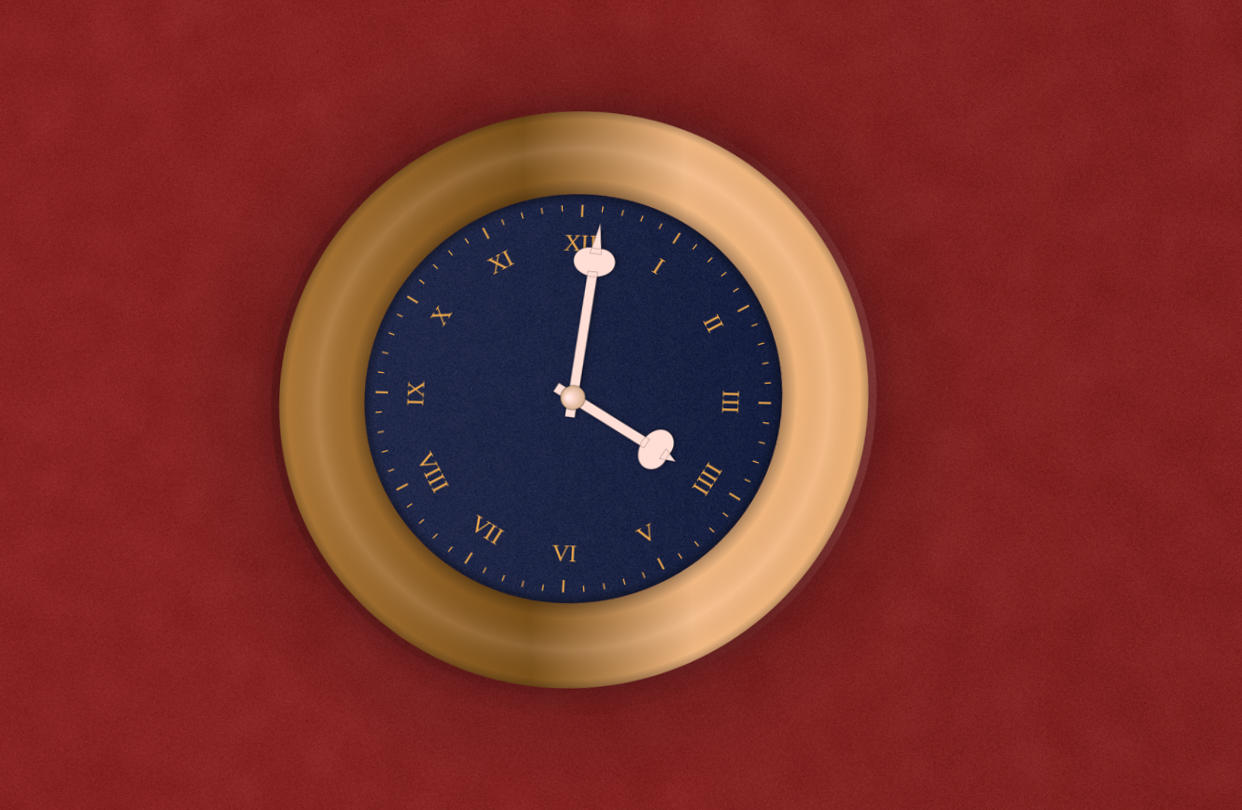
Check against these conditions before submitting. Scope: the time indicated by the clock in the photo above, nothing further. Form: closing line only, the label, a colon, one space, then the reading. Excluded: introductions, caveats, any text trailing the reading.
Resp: 4:01
